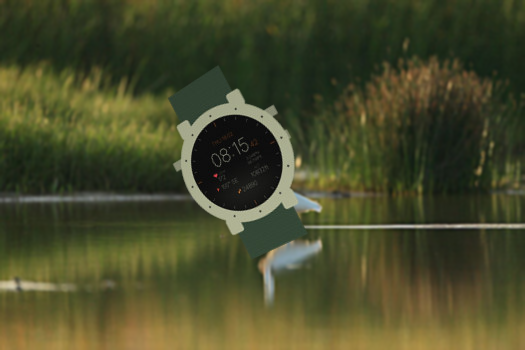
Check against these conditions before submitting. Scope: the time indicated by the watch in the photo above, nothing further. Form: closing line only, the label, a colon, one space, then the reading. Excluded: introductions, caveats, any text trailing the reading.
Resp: 8:15
